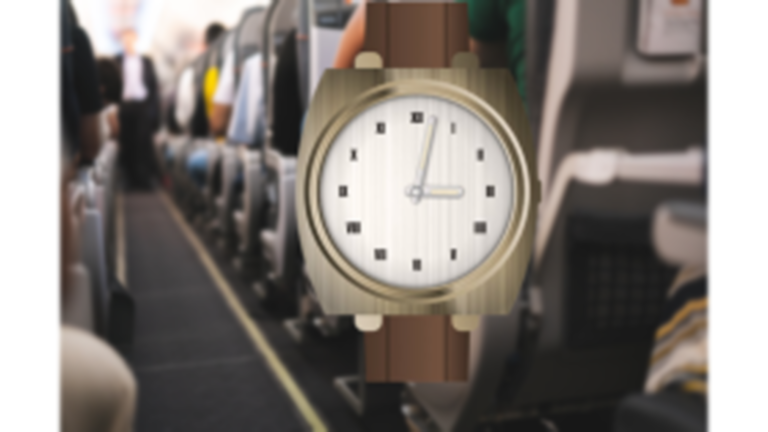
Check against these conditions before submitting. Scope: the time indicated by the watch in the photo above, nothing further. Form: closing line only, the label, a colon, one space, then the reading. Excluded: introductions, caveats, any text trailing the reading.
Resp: 3:02
